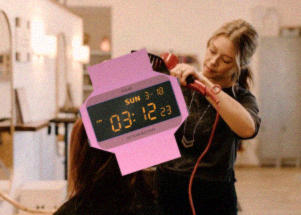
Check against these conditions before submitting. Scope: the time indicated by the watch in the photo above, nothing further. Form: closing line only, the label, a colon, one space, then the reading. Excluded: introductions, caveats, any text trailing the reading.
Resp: 3:12
